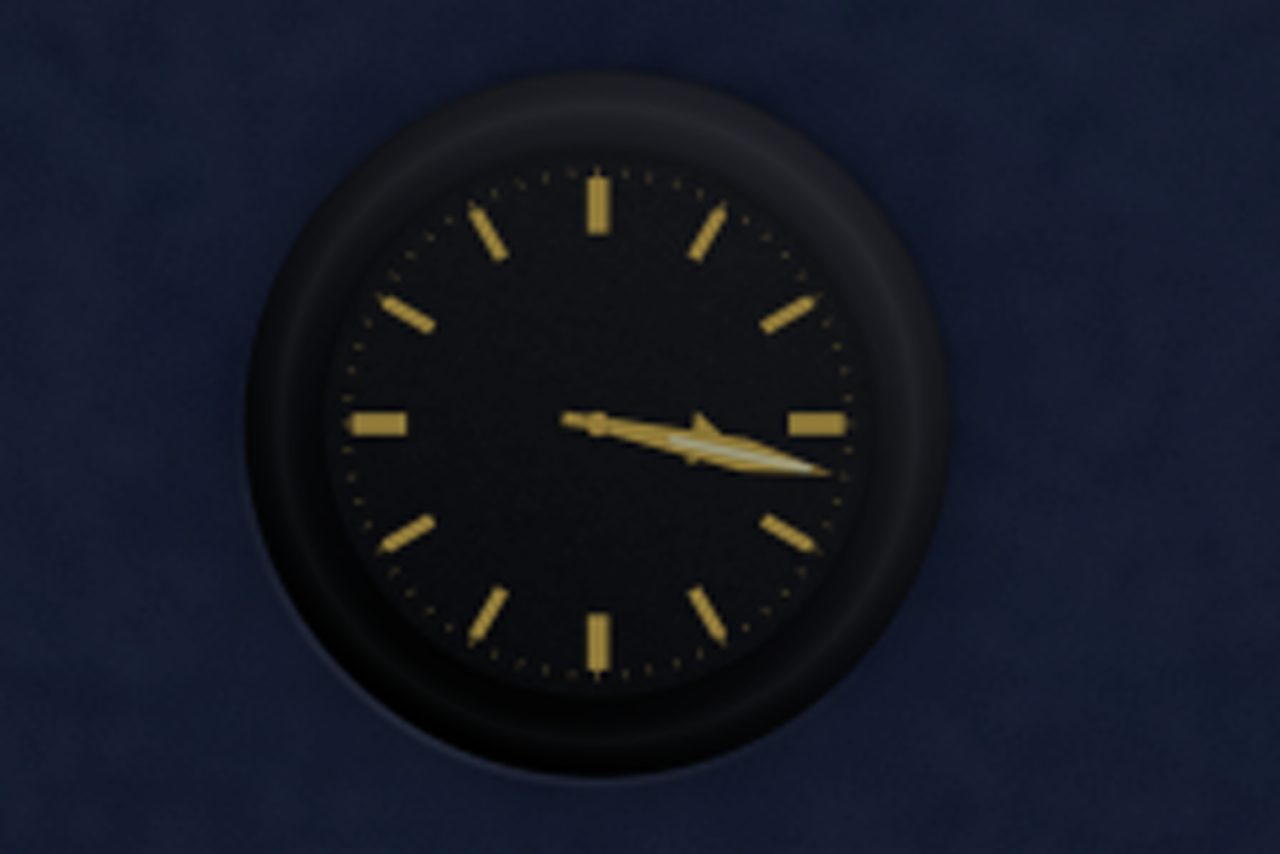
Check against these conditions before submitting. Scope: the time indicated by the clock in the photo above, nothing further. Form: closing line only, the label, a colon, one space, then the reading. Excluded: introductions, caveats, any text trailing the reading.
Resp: 3:17
